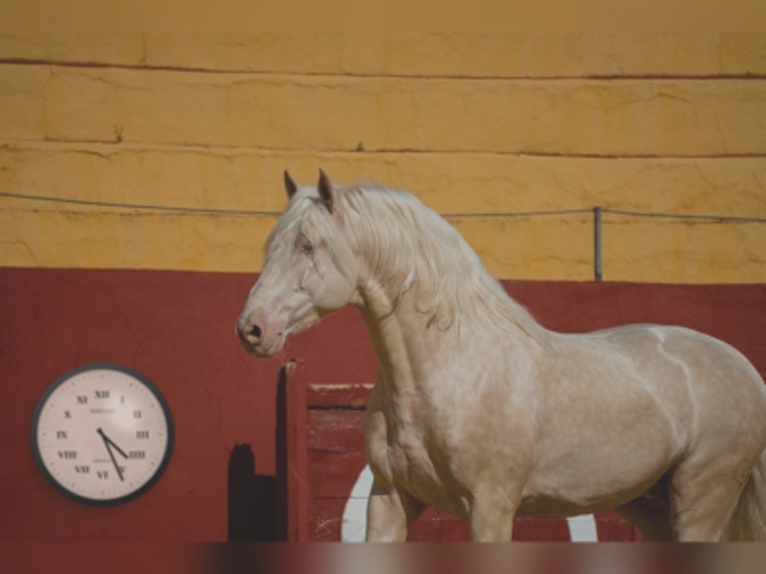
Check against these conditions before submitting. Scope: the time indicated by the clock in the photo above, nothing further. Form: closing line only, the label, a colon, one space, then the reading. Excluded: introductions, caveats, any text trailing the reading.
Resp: 4:26
